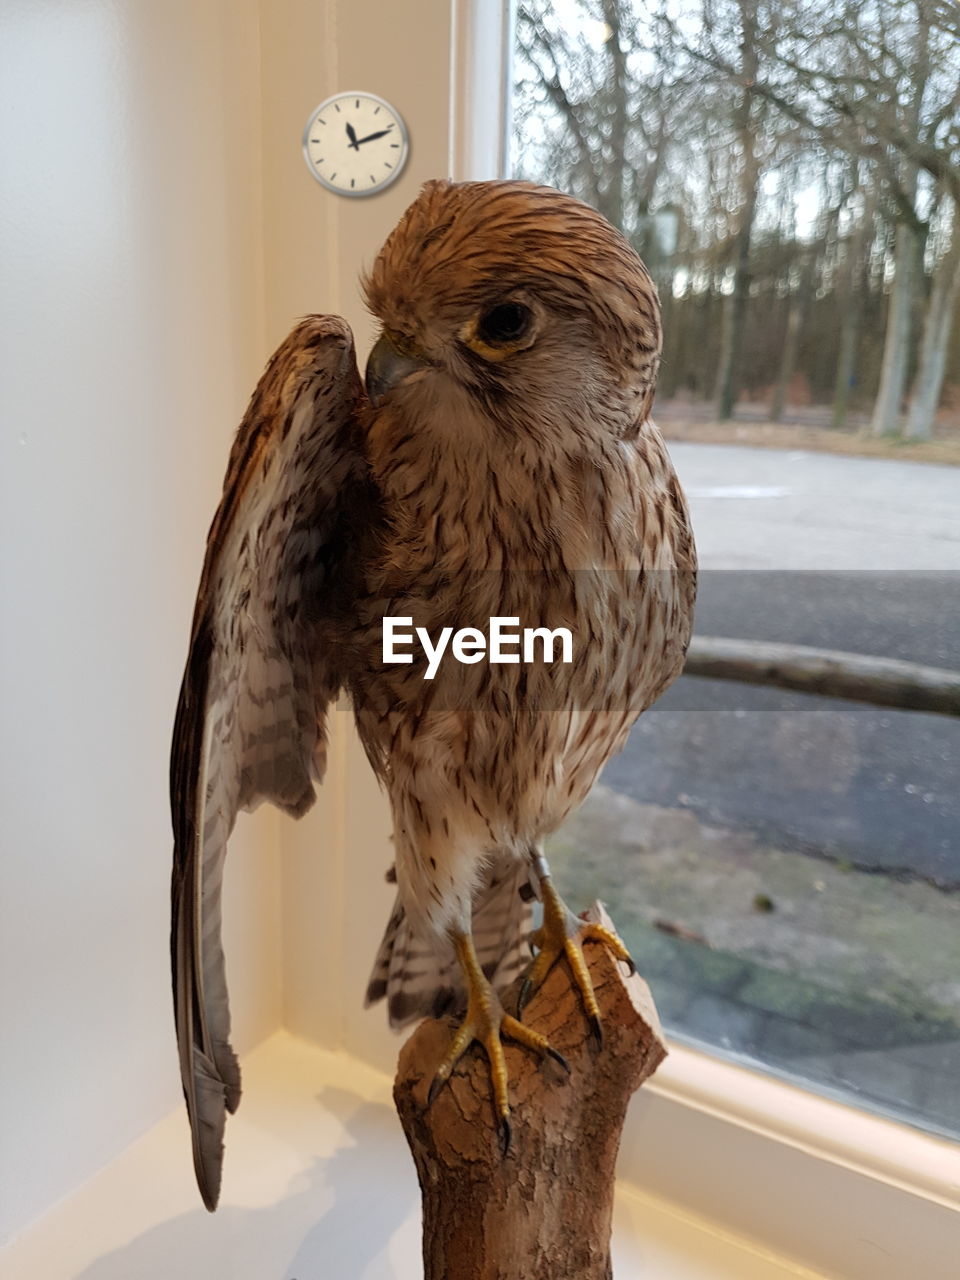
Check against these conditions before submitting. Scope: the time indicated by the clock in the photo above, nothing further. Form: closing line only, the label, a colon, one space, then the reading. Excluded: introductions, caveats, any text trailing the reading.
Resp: 11:11
